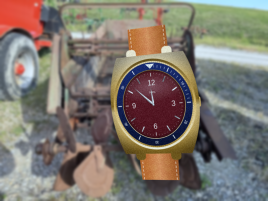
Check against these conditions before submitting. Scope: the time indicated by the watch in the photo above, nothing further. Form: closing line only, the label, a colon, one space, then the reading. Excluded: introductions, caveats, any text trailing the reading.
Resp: 11:52
